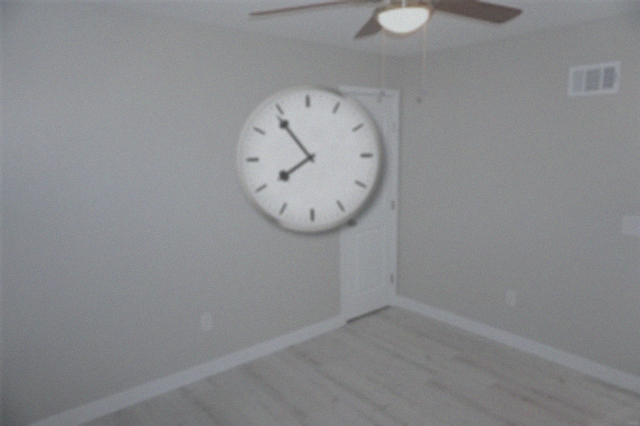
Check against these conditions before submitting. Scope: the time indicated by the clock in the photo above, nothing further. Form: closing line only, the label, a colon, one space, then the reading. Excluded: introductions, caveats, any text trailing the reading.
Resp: 7:54
